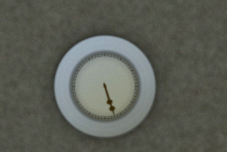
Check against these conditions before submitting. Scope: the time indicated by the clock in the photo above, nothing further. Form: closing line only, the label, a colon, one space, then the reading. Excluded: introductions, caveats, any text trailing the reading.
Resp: 5:27
